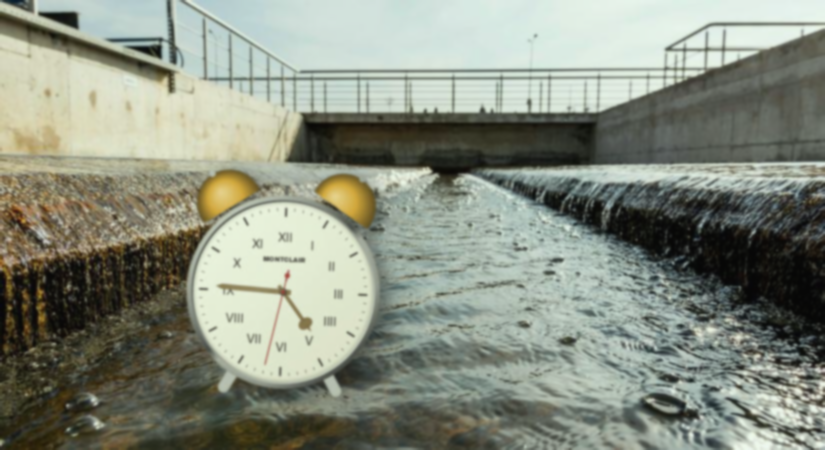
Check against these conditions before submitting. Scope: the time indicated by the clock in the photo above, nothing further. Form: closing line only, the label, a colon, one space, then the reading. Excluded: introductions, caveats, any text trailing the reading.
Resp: 4:45:32
